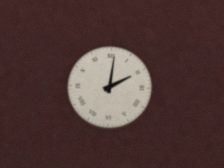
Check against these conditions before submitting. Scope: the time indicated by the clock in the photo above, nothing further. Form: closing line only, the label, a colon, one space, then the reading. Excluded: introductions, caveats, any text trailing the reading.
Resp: 2:01
